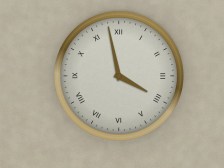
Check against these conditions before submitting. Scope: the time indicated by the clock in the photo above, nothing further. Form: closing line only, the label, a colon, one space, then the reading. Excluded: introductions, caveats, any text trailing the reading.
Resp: 3:58
